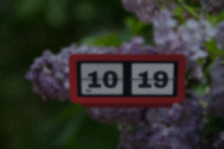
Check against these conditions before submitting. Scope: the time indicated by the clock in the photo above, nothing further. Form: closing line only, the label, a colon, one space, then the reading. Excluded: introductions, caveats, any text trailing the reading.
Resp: 10:19
